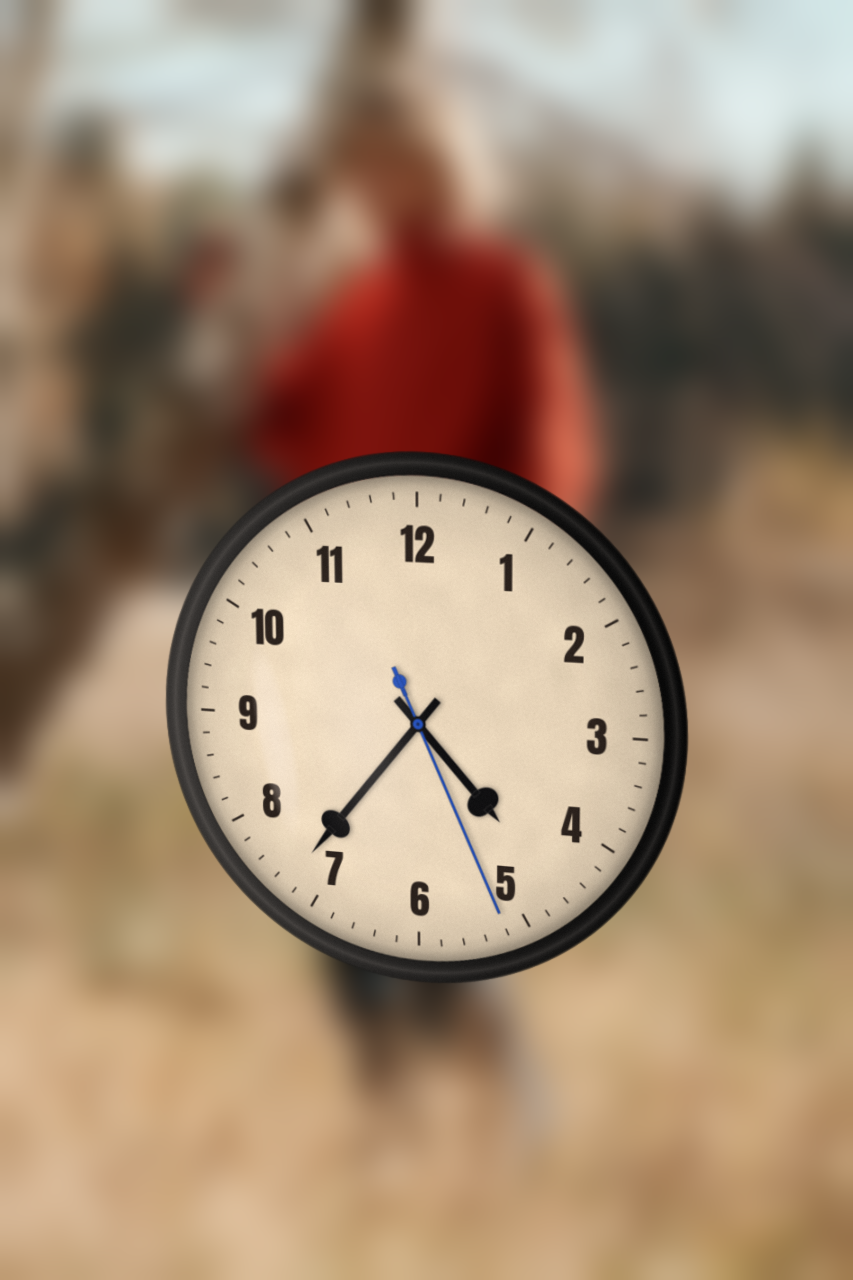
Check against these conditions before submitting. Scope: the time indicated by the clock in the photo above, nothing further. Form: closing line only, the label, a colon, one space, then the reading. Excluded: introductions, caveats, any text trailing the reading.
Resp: 4:36:26
